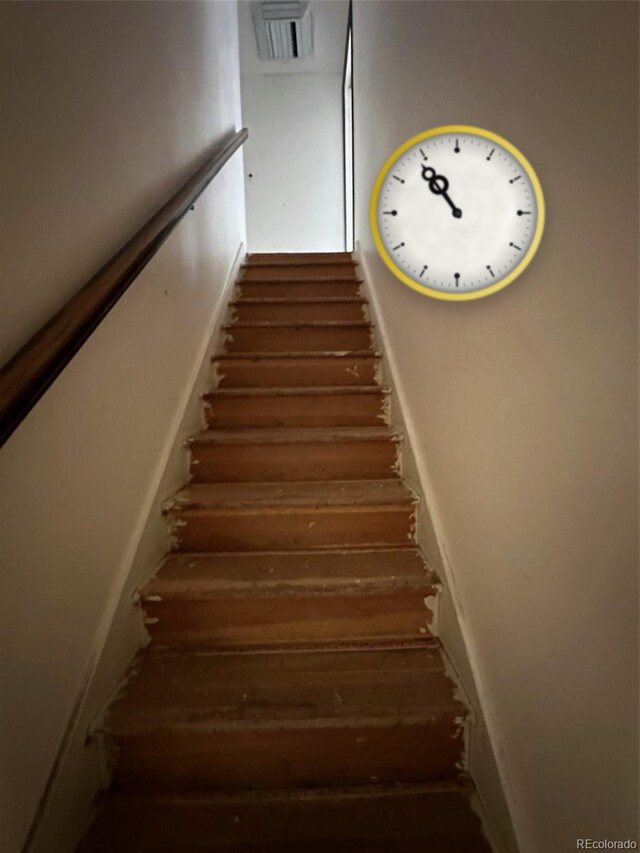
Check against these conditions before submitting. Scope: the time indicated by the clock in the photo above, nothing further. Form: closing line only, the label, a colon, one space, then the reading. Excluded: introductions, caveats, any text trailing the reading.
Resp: 10:54
